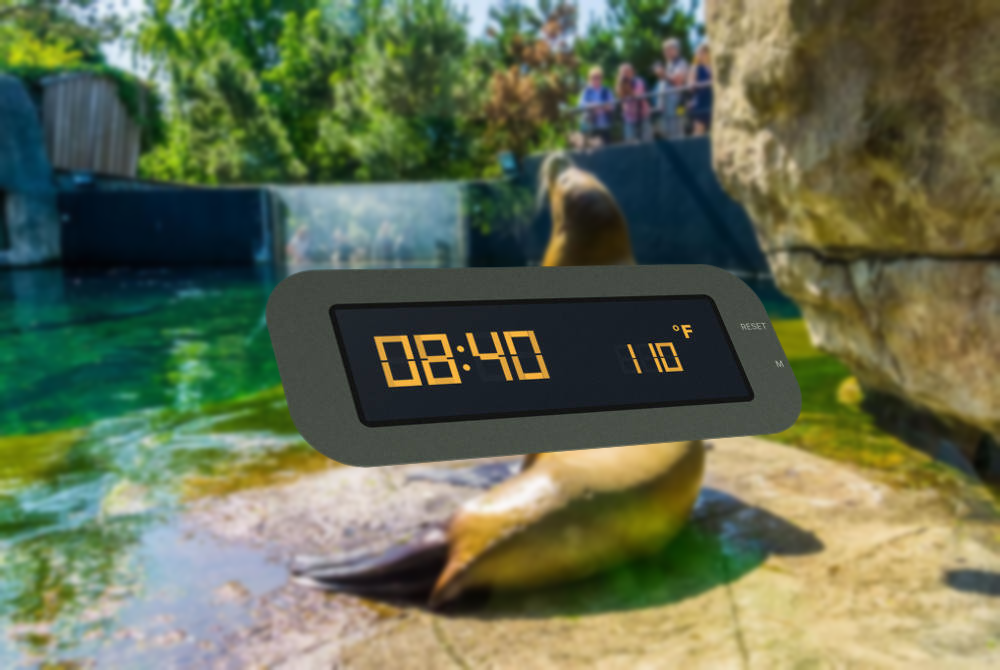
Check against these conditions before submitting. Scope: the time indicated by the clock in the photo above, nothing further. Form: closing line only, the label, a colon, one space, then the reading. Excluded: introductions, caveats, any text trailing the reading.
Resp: 8:40
